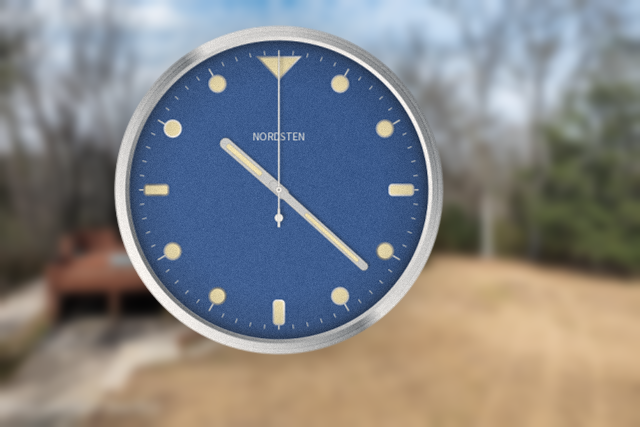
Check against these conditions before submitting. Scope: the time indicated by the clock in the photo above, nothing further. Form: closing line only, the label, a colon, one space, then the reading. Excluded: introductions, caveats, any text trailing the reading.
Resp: 10:22:00
